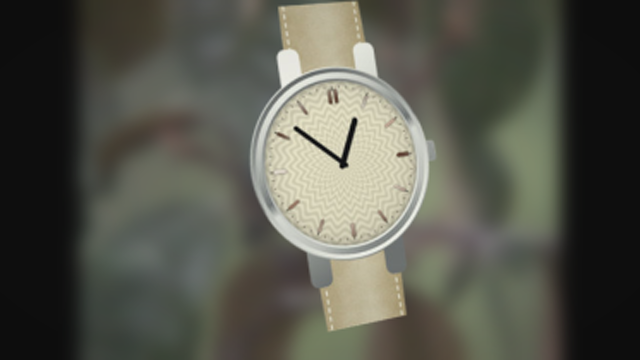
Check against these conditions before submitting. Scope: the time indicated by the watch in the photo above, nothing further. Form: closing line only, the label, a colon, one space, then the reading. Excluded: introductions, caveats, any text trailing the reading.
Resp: 12:52
